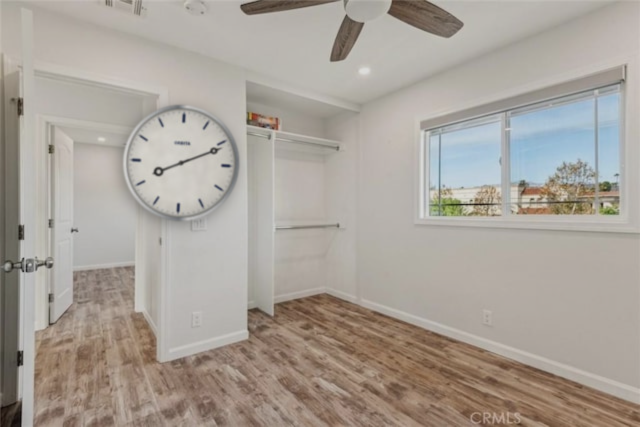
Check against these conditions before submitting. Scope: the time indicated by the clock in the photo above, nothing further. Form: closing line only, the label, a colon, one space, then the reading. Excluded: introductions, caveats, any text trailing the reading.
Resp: 8:11
